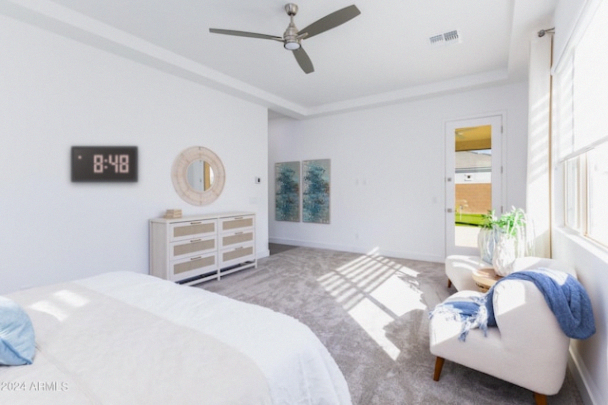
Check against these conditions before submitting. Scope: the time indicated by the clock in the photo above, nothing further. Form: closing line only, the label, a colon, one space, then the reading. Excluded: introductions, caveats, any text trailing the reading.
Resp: 8:48
